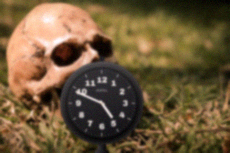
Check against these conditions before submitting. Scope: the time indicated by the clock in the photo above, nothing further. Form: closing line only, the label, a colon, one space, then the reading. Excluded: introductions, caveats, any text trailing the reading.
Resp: 4:49
